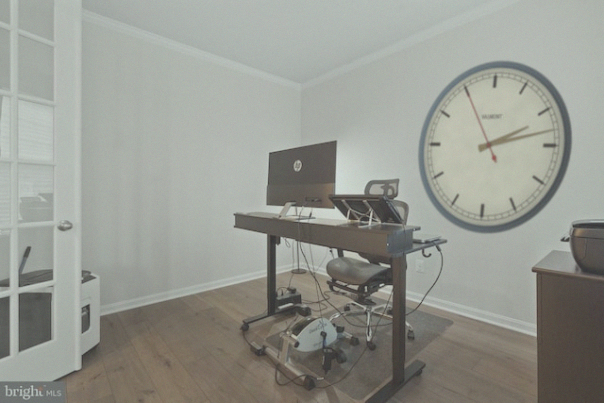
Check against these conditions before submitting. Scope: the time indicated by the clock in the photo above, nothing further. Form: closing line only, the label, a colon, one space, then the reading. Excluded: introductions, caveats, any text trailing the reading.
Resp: 2:12:55
